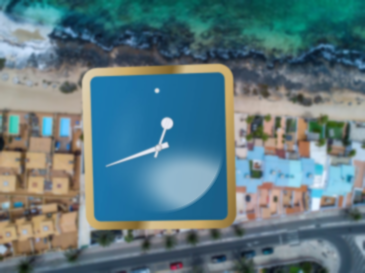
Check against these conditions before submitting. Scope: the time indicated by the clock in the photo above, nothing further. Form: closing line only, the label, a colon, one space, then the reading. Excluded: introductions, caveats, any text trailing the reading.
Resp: 12:42
